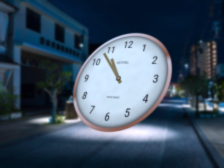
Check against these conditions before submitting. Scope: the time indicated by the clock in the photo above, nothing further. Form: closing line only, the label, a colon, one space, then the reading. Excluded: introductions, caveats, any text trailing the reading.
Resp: 10:53
